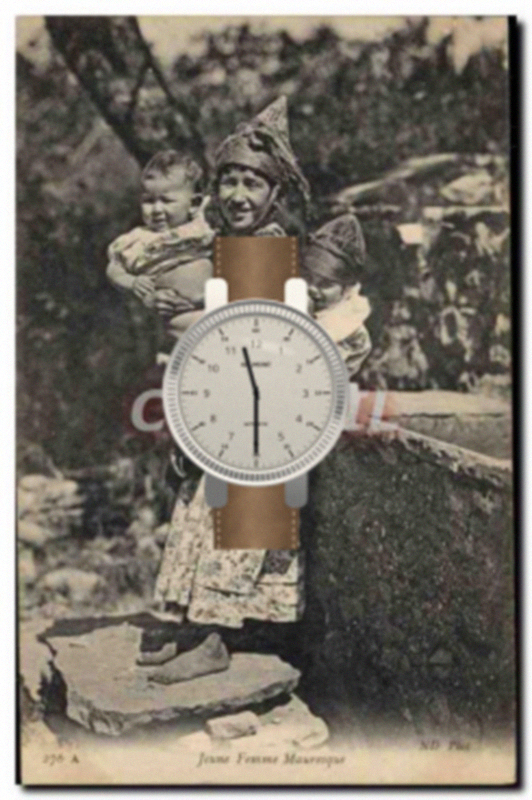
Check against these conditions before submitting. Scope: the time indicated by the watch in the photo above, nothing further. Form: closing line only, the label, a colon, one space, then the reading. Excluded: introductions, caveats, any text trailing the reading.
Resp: 11:30
